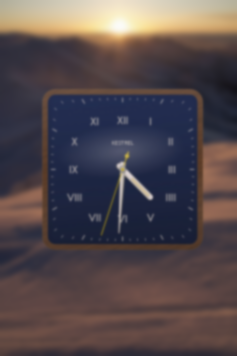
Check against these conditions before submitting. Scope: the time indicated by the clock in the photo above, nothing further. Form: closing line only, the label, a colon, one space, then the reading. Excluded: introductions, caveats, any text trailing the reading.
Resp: 4:30:33
